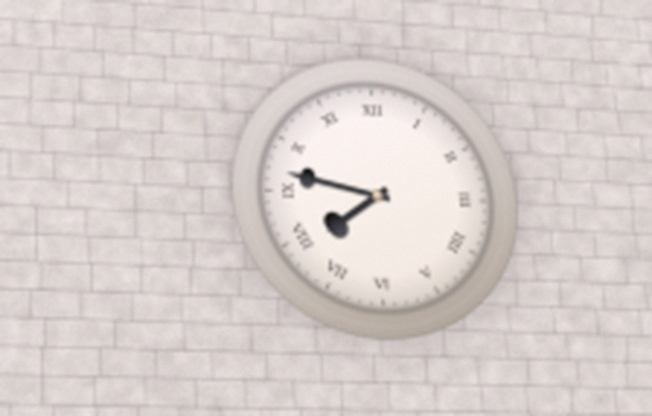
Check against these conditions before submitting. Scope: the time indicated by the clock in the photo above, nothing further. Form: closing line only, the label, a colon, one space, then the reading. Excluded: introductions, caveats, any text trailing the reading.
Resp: 7:47
